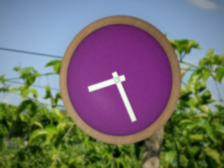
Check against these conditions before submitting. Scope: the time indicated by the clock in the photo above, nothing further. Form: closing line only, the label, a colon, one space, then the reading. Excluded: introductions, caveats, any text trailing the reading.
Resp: 8:26
